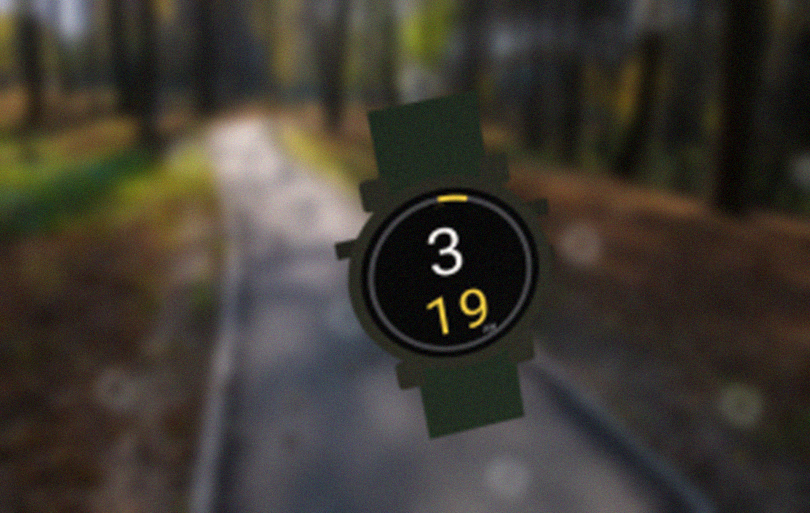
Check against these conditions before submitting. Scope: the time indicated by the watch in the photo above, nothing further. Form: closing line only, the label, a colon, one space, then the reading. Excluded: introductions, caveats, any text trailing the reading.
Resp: 3:19
